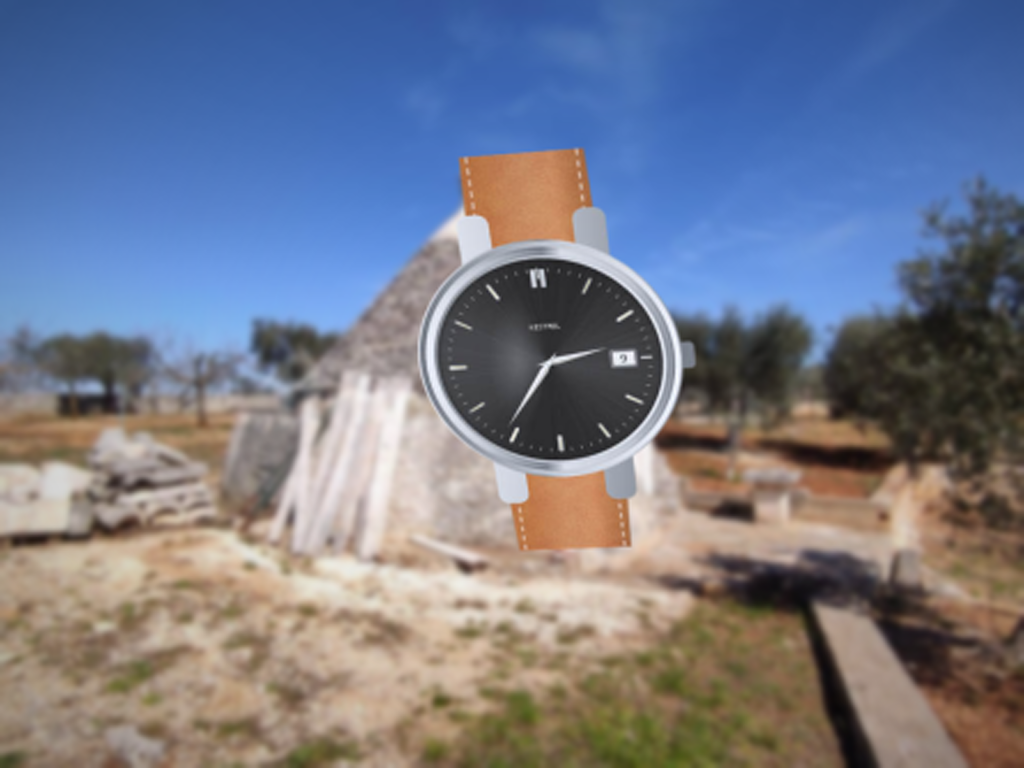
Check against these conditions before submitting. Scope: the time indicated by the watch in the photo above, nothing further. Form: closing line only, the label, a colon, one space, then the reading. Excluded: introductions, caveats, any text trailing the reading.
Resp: 2:36
